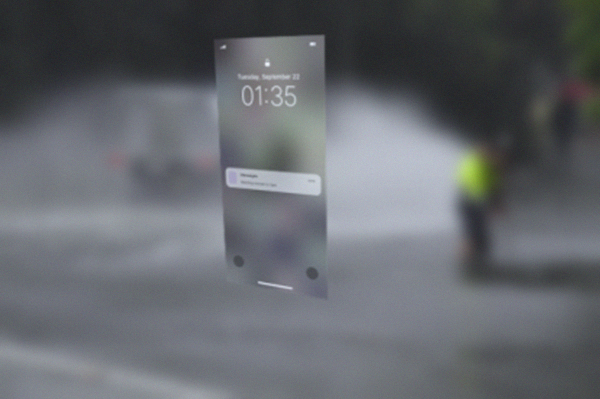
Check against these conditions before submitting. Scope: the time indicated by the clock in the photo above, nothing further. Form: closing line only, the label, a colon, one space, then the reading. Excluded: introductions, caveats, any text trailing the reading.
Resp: 1:35
